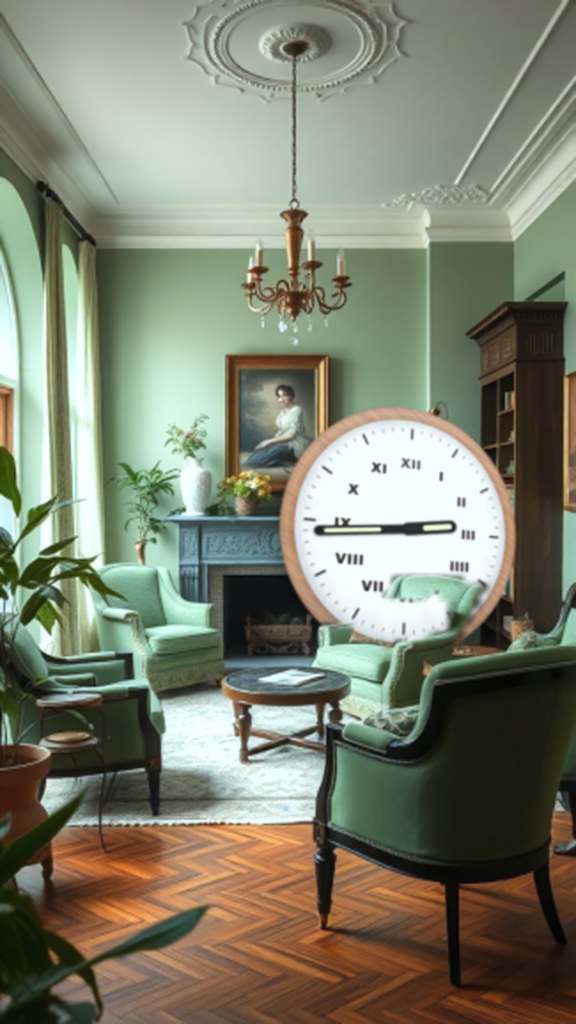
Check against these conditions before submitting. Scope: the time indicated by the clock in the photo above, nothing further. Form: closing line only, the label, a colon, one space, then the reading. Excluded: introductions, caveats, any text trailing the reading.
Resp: 2:44
